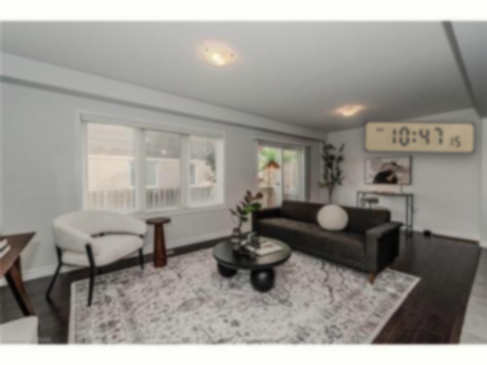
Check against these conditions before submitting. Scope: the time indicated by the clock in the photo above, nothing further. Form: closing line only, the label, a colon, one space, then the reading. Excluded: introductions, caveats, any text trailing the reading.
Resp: 10:47
